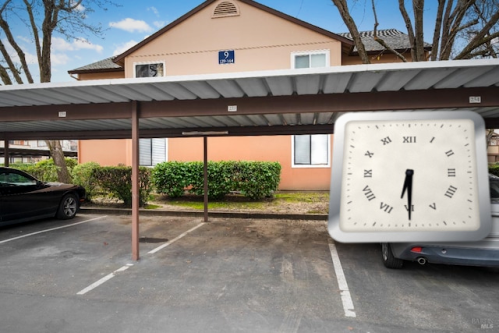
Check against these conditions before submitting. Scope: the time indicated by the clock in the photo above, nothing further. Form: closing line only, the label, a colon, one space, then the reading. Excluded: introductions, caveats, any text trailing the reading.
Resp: 6:30
